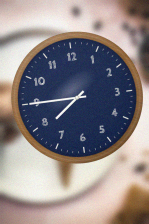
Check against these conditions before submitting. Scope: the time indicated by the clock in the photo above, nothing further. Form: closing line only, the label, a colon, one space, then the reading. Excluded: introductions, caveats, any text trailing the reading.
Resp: 7:45
